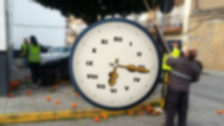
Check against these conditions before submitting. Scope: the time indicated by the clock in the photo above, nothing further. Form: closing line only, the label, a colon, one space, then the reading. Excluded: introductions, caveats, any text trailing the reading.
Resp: 6:16
